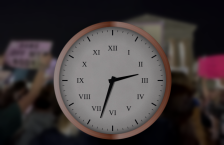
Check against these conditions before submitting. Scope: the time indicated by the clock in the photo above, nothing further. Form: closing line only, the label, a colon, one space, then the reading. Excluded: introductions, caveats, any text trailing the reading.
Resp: 2:33
